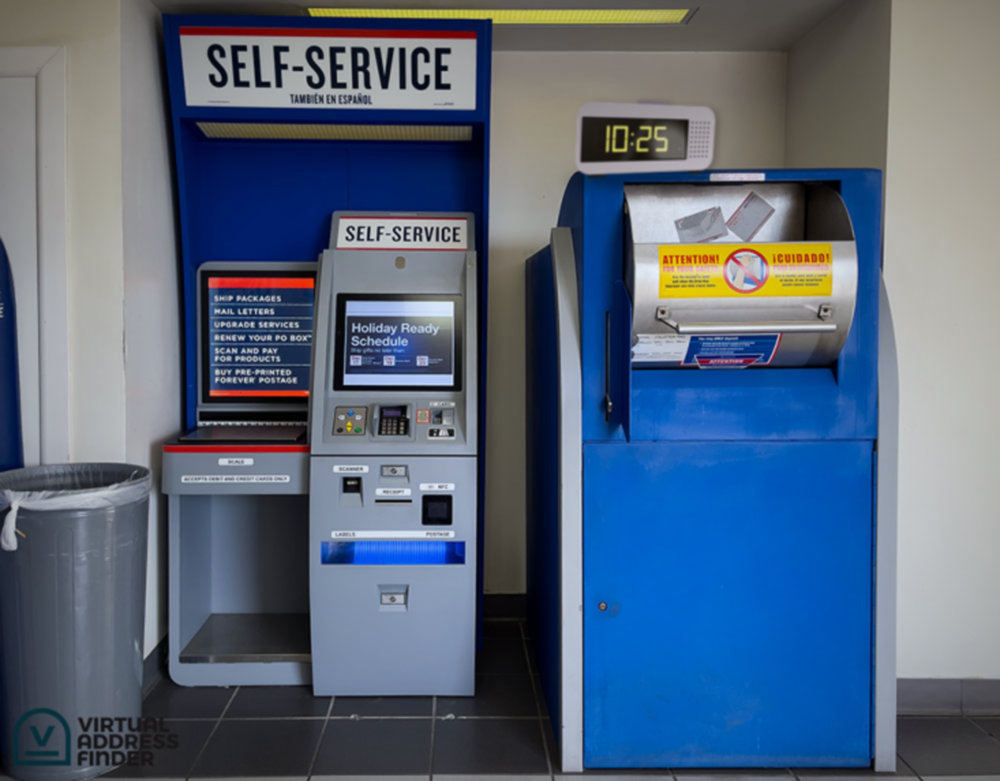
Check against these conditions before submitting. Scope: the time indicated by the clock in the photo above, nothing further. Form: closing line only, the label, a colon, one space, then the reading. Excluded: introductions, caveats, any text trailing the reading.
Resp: 10:25
